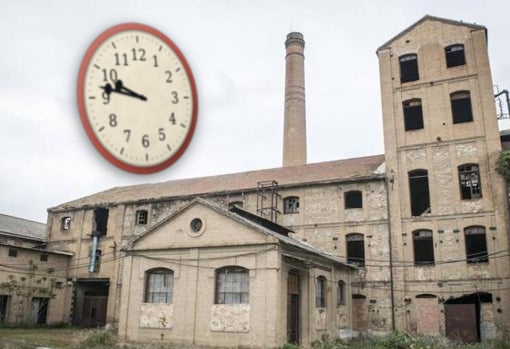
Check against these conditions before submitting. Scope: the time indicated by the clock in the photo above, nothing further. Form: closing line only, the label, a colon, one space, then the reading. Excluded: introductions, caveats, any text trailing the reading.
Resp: 9:47
